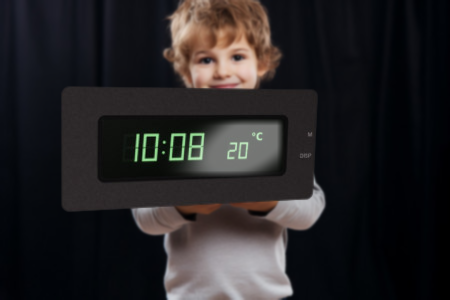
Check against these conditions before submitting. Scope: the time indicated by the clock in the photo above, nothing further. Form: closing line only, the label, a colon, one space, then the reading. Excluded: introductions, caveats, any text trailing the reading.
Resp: 10:08
